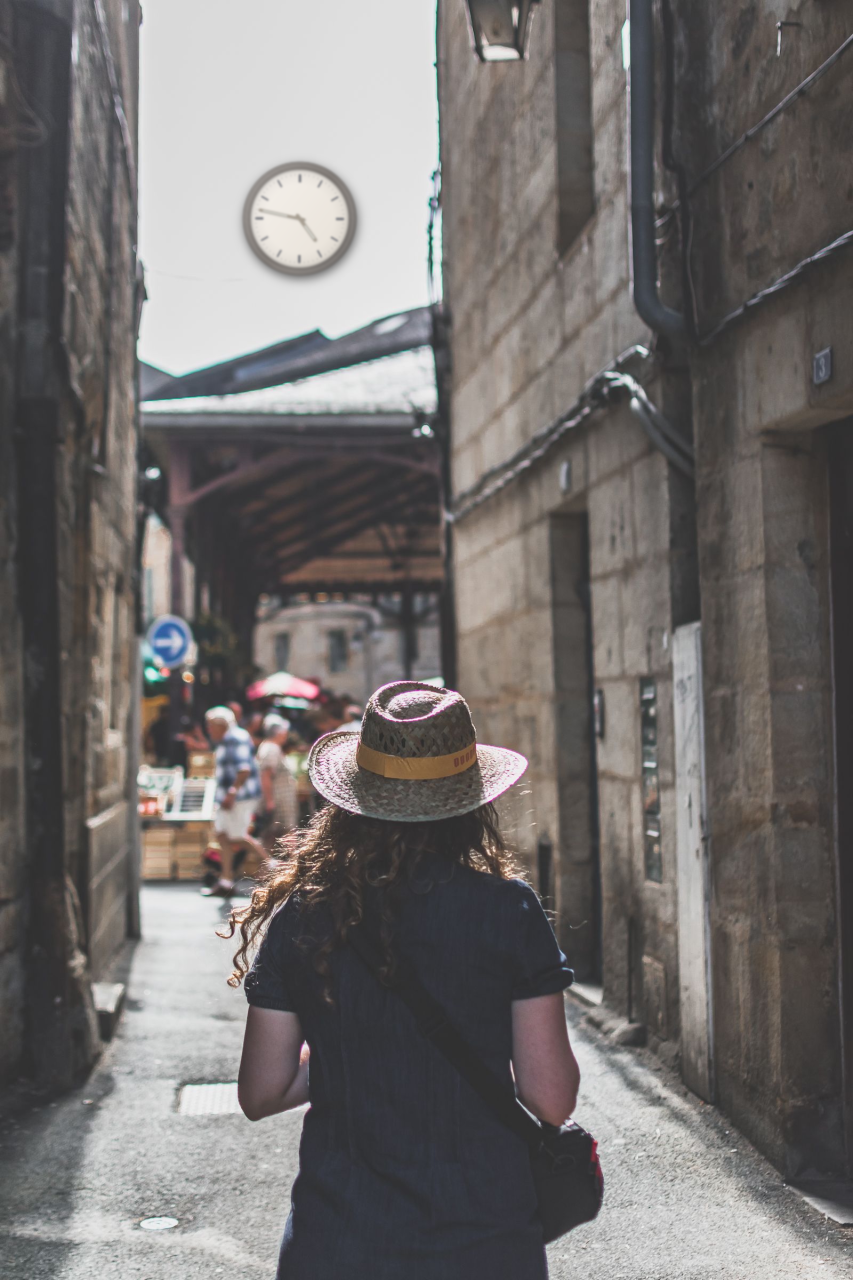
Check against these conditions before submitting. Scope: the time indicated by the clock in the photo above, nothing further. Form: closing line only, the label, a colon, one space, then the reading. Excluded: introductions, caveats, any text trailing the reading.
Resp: 4:47
